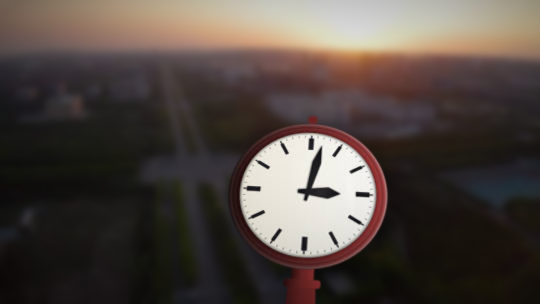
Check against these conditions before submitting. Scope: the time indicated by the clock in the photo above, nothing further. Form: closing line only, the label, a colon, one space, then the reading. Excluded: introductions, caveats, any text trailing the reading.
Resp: 3:02
